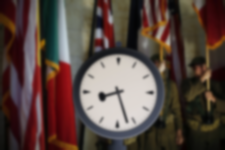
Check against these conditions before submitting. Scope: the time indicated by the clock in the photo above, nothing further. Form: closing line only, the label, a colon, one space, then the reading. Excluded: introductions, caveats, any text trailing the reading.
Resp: 8:27
